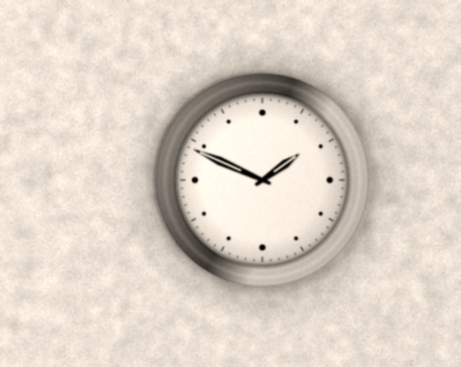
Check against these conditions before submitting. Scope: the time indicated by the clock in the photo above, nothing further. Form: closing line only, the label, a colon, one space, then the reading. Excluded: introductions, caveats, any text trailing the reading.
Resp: 1:49
